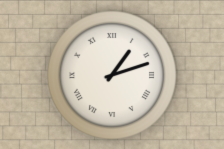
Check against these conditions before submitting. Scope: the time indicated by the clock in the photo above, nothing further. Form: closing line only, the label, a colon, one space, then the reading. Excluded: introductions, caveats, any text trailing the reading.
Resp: 1:12
